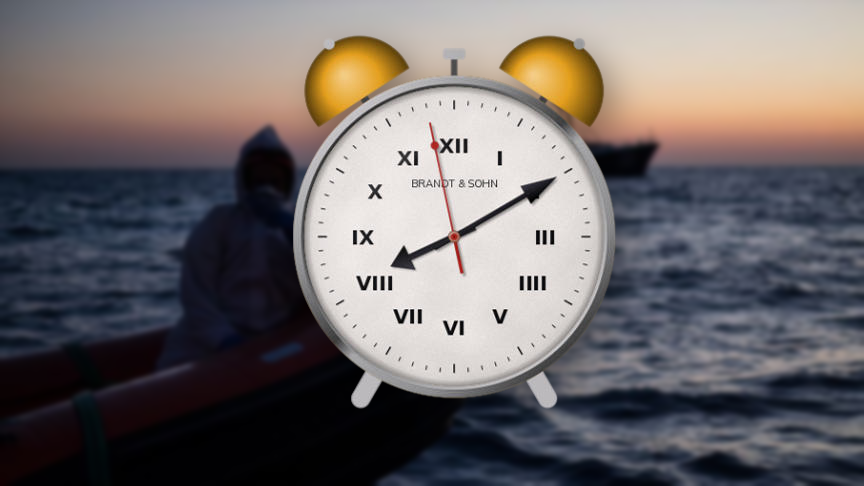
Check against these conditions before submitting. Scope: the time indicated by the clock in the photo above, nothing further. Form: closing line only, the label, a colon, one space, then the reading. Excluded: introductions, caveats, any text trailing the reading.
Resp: 8:09:58
